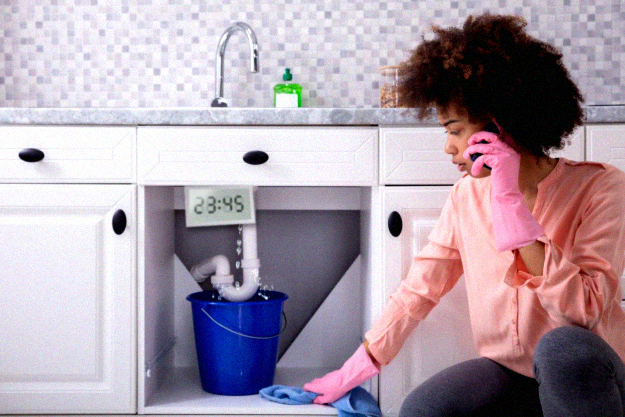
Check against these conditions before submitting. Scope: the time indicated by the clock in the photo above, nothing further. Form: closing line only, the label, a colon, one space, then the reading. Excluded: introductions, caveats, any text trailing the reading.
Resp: 23:45
